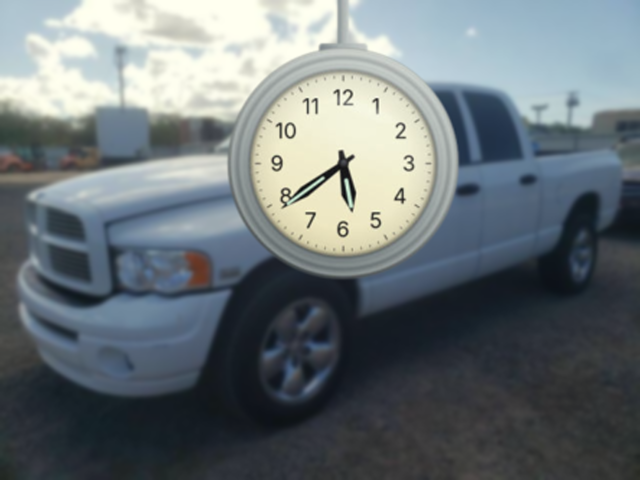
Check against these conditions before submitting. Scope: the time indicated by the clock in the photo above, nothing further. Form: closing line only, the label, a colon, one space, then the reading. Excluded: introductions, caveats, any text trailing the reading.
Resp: 5:39
